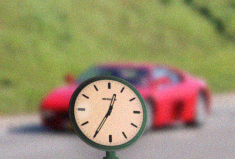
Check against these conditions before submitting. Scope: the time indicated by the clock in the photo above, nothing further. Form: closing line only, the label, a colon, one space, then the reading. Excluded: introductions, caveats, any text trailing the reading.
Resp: 12:35
